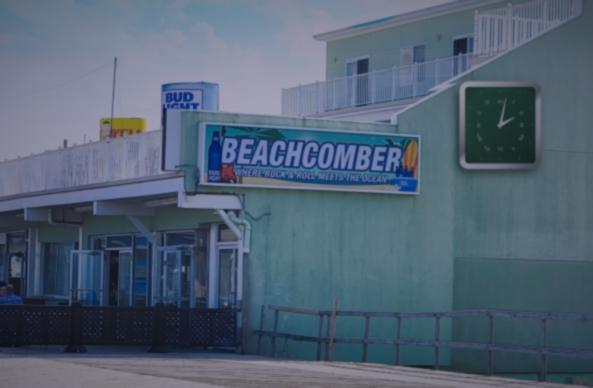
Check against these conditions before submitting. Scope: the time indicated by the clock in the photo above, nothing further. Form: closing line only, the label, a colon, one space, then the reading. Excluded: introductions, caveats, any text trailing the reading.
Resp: 2:02
